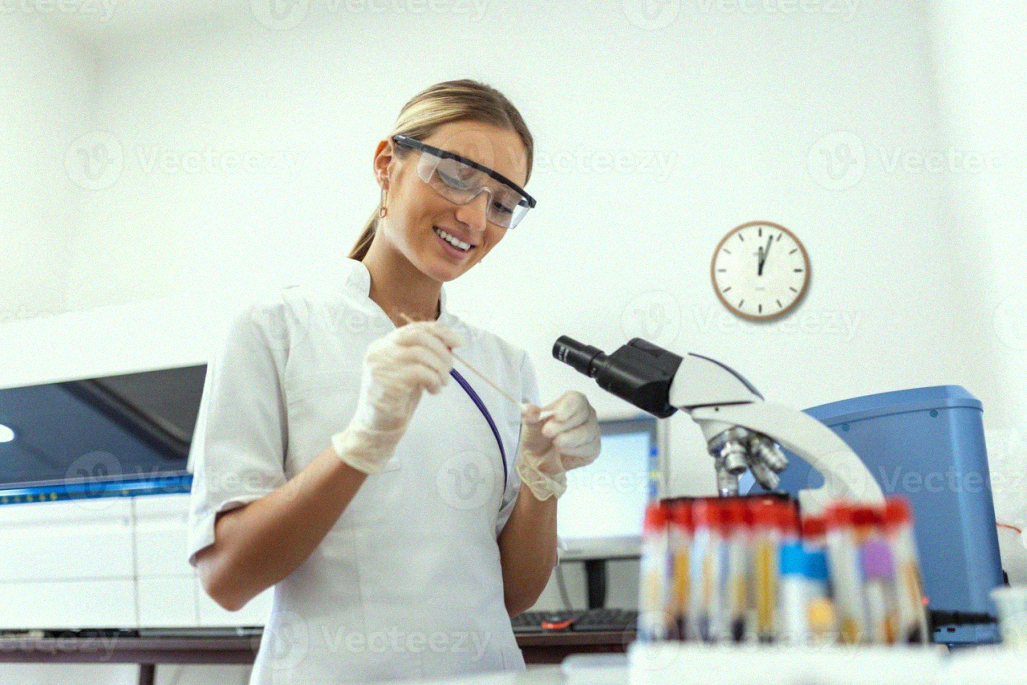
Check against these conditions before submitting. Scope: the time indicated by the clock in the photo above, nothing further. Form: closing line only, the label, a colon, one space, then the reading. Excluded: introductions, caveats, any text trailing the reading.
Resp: 12:03
